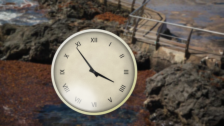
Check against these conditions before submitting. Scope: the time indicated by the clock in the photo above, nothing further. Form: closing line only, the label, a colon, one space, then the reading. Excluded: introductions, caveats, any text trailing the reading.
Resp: 3:54
